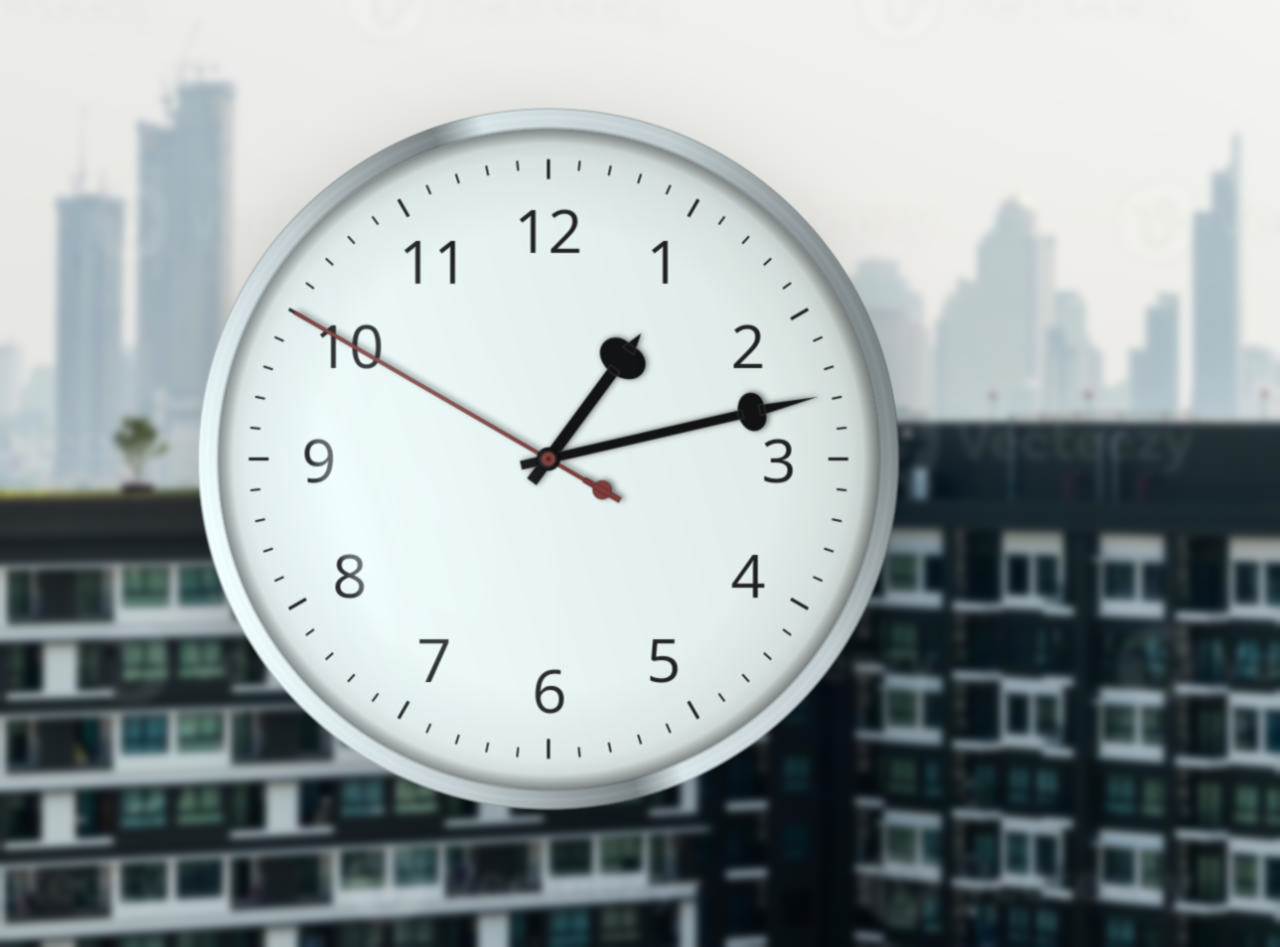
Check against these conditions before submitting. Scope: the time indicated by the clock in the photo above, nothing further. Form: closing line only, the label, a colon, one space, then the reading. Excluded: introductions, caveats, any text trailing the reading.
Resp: 1:12:50
